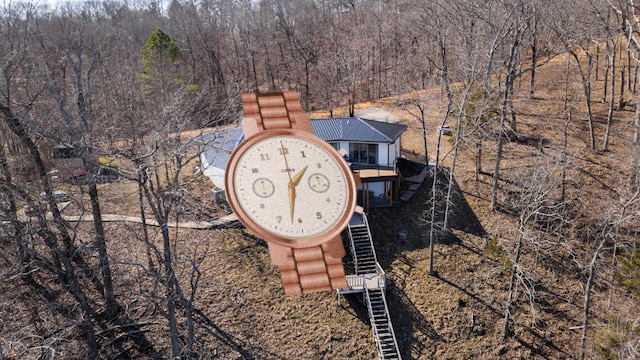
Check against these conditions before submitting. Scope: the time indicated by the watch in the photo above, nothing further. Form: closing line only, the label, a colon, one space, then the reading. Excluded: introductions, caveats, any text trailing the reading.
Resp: 1:32
